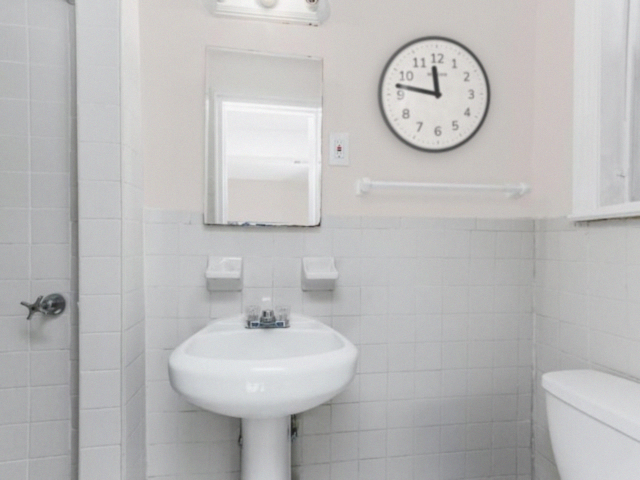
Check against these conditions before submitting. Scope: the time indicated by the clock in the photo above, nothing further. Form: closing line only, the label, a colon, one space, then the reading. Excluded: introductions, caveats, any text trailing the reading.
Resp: 11:47
